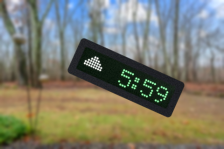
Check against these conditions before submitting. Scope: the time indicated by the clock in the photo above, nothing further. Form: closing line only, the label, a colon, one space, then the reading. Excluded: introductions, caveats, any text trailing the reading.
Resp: 5:59
